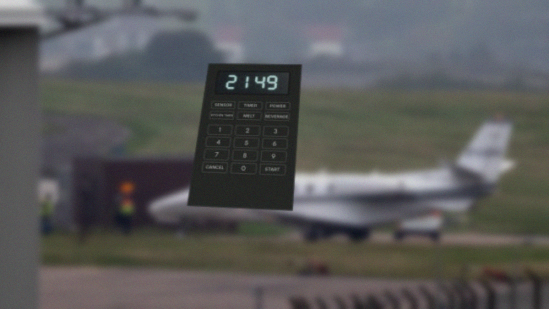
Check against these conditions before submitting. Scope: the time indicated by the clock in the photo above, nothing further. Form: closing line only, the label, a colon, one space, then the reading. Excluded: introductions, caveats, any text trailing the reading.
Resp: 21:49
